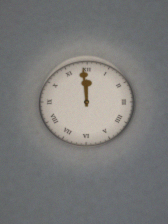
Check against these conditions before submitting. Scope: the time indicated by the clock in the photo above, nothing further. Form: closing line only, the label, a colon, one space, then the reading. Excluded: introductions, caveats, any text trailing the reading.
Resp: 11:59
